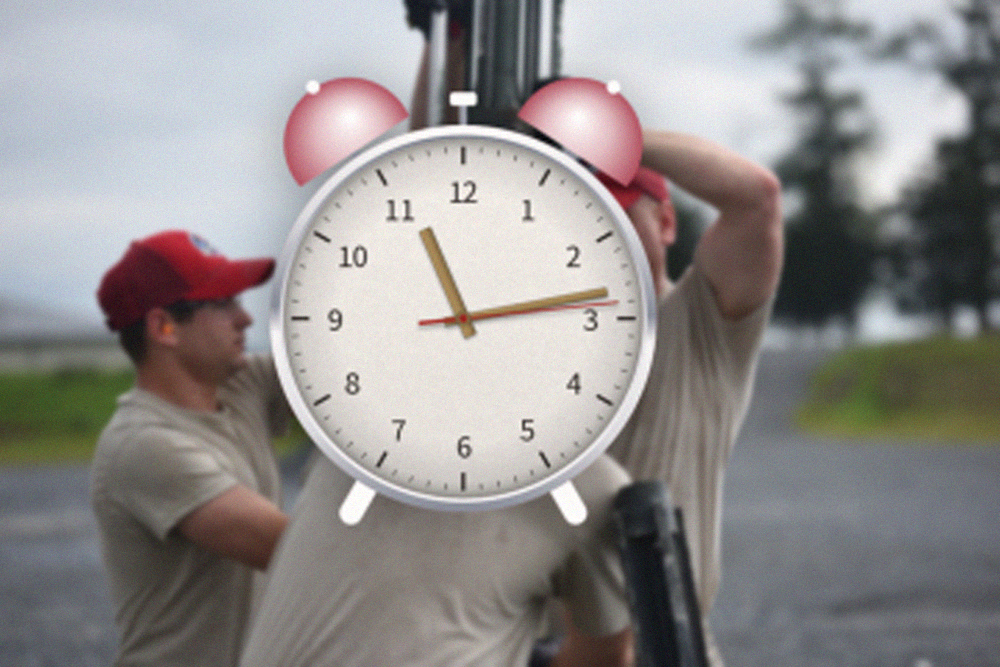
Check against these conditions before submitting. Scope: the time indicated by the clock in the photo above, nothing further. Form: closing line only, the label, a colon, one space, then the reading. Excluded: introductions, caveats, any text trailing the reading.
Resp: 11:13:14
